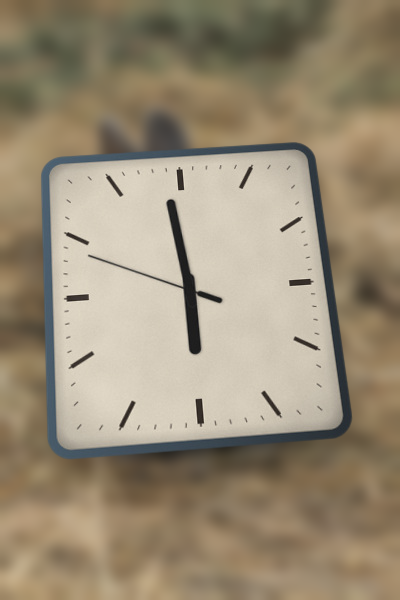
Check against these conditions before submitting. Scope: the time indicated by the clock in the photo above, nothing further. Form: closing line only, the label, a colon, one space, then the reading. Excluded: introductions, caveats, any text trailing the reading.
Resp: 5:58:49
